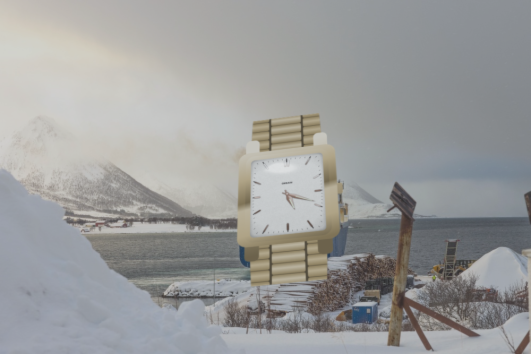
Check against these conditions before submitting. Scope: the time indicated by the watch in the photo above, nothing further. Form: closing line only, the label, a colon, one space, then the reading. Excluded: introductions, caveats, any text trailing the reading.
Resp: 5:19
